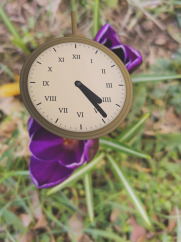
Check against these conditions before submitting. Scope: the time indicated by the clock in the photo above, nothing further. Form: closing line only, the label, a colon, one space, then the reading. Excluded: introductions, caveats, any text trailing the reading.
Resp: 4:24
